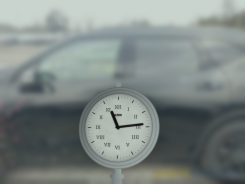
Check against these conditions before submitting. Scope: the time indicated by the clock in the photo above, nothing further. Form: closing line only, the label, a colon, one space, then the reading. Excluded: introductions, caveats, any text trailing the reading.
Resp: 11:14
